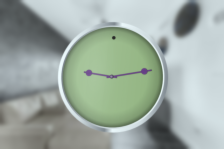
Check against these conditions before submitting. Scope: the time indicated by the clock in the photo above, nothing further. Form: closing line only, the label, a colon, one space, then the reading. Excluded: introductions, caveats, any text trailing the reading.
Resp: 9:13
